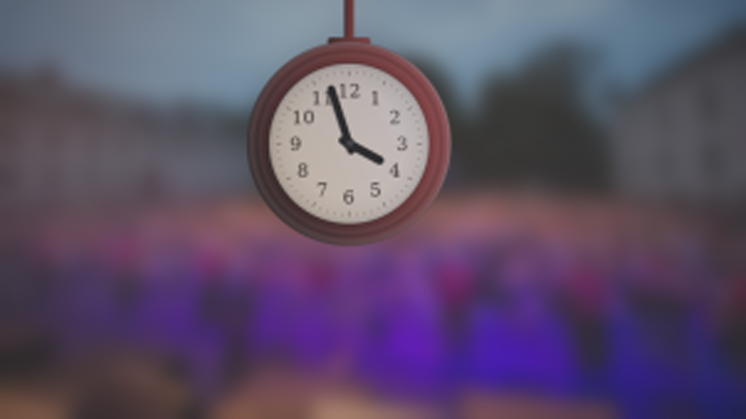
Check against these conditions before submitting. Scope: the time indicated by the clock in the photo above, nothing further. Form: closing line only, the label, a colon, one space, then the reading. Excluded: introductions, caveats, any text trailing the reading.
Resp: 3:57
